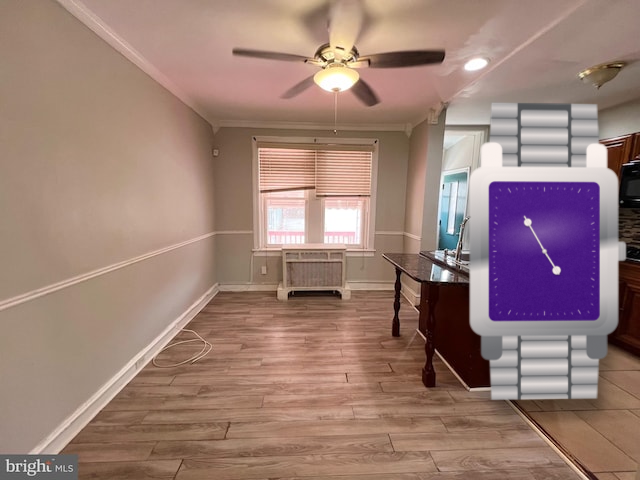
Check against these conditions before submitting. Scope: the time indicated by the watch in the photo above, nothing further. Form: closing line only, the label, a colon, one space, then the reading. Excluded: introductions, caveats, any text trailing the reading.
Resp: 4:55
